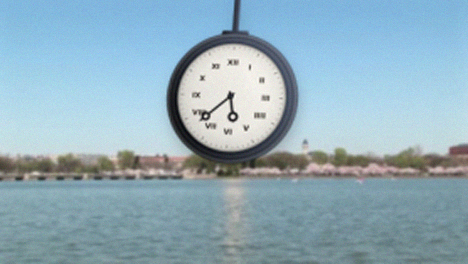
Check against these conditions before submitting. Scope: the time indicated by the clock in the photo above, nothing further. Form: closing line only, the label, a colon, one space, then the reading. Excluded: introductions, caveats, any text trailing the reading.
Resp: 5:38
